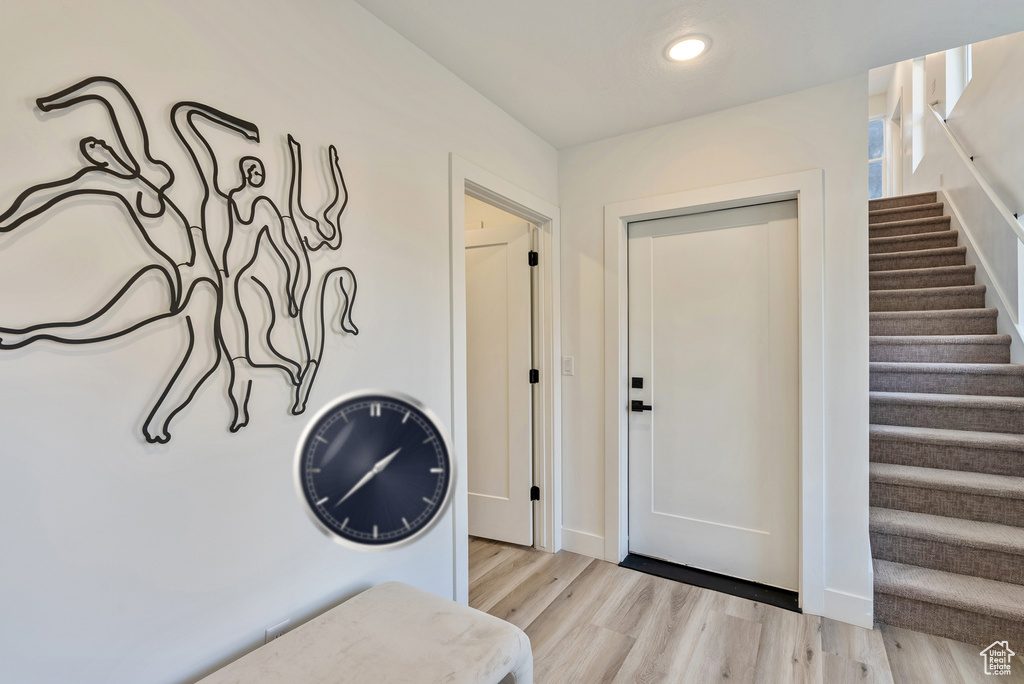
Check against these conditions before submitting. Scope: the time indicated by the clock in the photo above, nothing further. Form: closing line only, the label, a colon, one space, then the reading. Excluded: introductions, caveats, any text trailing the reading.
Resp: 1:38
